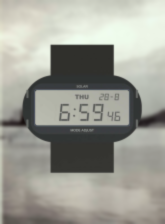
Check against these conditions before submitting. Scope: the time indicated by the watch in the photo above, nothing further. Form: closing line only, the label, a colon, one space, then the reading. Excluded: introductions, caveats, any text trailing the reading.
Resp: 6:59:46
